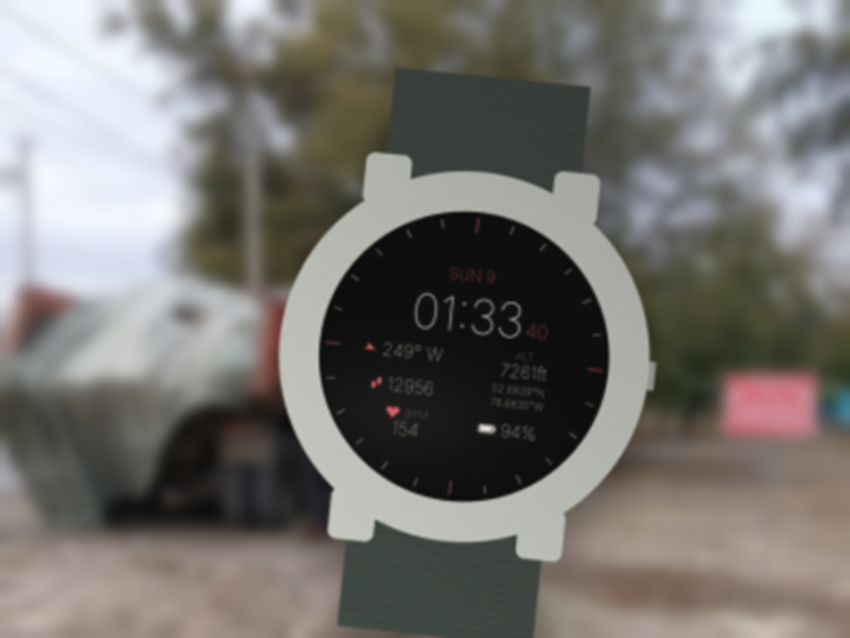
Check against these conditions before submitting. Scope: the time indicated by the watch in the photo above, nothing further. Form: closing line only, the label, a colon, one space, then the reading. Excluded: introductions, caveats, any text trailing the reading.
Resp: 1:33:40
